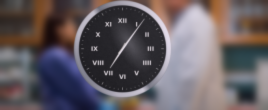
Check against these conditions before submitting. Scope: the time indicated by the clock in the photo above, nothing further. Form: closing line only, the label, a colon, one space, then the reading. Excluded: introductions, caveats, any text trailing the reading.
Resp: 7:06
